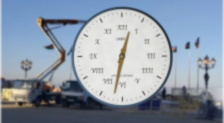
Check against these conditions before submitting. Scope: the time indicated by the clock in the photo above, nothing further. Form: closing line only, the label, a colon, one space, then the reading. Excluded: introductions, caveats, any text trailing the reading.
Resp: 12:32
